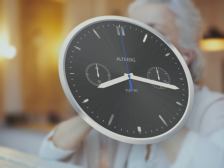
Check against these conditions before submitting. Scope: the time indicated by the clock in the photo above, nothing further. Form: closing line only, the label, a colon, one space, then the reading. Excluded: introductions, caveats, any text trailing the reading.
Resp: 8:17
